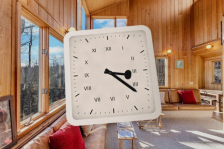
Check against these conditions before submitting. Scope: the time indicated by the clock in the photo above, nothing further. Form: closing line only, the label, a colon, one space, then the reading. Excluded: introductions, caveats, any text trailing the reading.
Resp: 3:22
